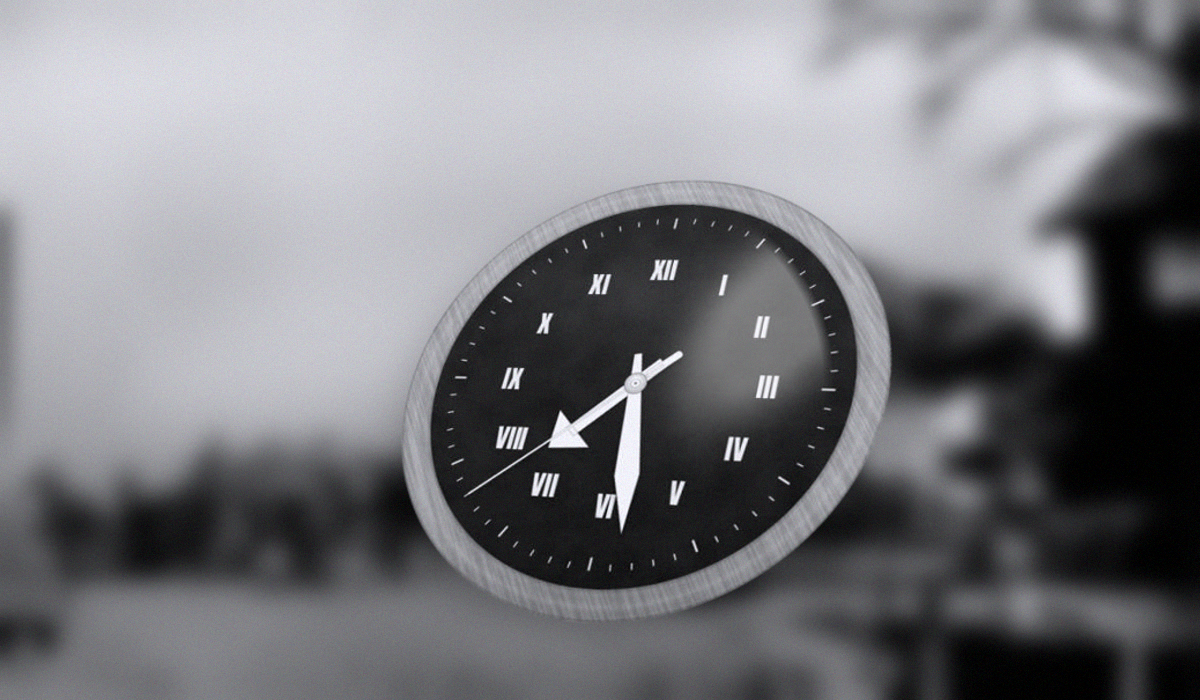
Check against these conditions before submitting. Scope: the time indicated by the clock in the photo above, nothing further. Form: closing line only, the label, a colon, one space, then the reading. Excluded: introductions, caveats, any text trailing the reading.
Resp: 7:28:38
